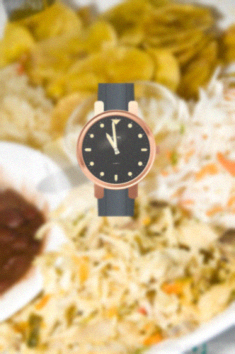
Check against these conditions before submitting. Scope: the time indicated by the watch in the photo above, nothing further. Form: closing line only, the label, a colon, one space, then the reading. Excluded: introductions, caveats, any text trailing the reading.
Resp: 10:59
